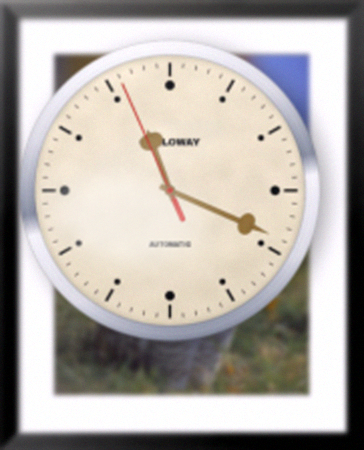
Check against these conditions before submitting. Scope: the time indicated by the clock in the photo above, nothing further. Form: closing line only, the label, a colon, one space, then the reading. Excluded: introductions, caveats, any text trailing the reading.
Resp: 11:18:56
